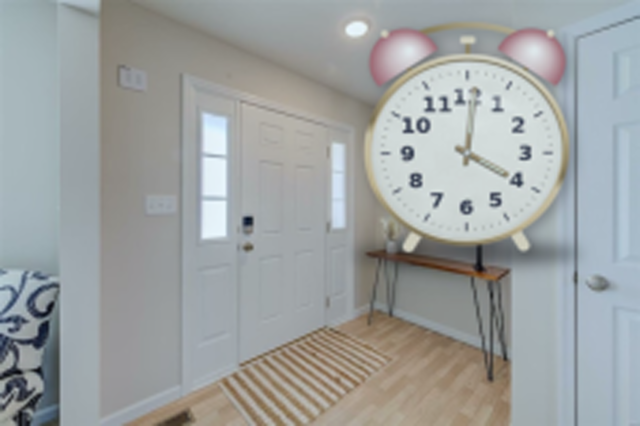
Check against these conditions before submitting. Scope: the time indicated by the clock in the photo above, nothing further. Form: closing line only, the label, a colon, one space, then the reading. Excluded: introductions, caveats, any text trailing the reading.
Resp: 4:01
